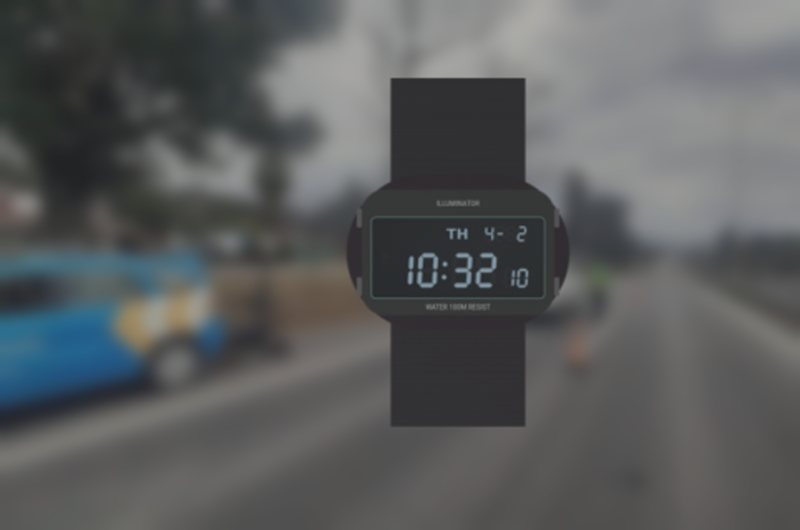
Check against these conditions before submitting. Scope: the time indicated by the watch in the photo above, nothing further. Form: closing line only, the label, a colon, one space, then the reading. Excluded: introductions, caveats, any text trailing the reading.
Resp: 10:32:10
